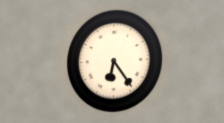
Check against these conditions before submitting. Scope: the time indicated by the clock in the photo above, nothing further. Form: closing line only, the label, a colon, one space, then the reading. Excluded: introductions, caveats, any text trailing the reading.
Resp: 6:24
